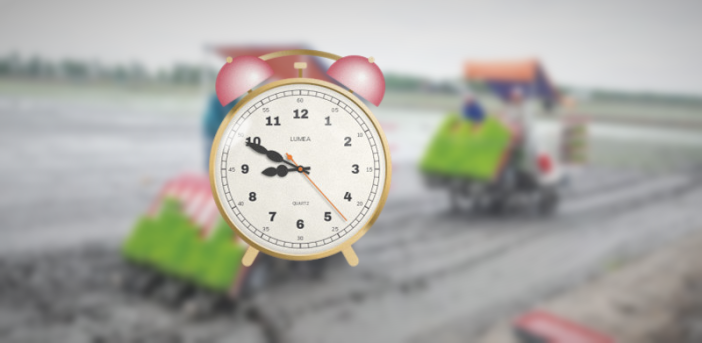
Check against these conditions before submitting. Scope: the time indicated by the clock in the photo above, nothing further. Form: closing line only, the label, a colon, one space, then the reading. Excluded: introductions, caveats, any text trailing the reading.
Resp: 8:49:23
